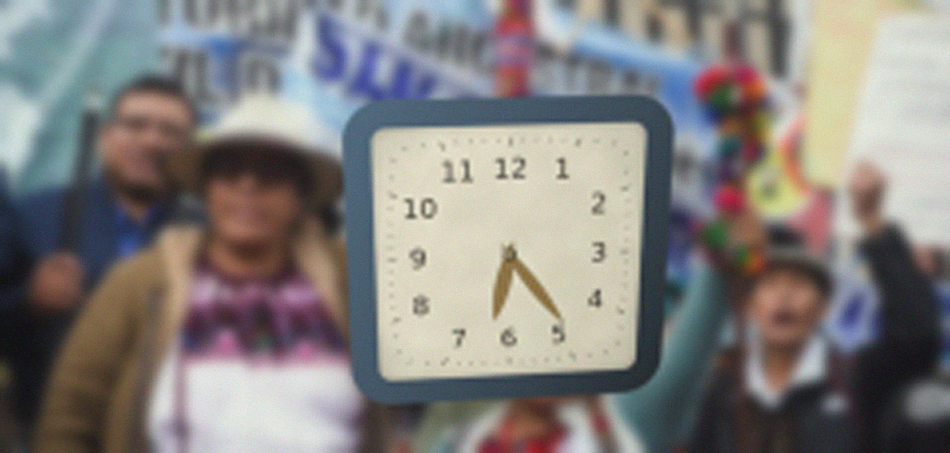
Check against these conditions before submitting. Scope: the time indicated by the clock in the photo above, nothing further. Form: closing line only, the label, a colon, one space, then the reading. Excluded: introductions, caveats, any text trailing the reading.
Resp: 6:24
